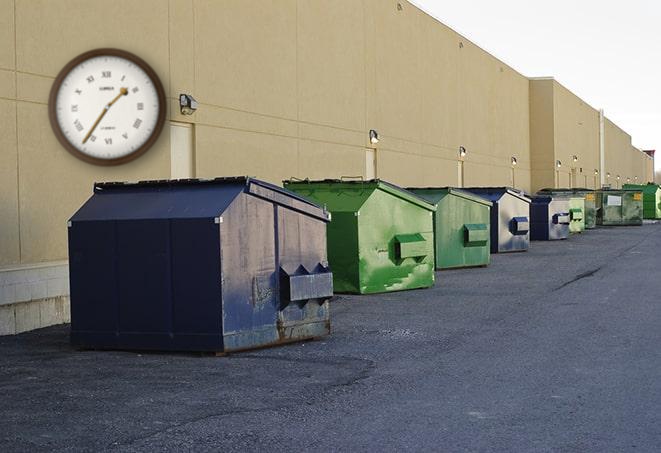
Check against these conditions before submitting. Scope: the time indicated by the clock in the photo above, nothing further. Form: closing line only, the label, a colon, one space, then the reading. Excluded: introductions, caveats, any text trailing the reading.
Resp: 1:36
